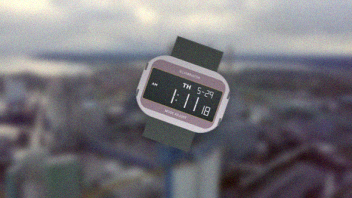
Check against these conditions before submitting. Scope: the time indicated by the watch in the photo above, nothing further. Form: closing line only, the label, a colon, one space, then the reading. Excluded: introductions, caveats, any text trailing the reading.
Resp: 1:11:18
